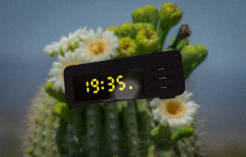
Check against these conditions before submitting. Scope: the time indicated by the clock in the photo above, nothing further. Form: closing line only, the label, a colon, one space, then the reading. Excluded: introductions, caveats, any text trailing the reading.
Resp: 19:35
